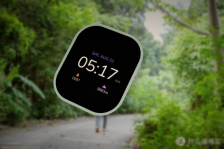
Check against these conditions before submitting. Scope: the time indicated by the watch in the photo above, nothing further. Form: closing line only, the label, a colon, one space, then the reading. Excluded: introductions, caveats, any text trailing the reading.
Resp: 5:17
